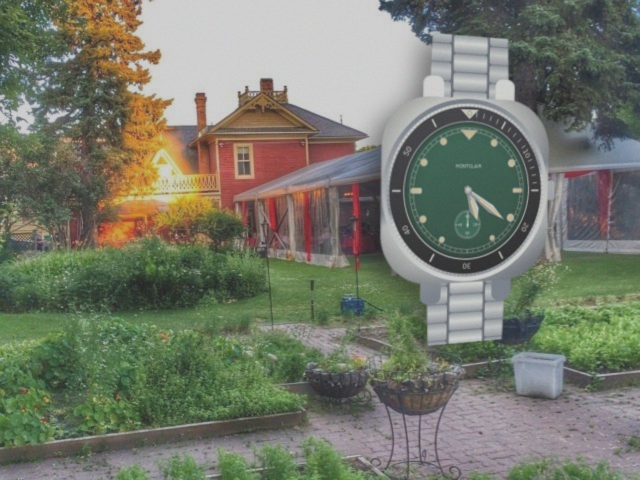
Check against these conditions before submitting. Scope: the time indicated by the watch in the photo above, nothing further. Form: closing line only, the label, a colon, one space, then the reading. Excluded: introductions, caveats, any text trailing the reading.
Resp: 5:21
